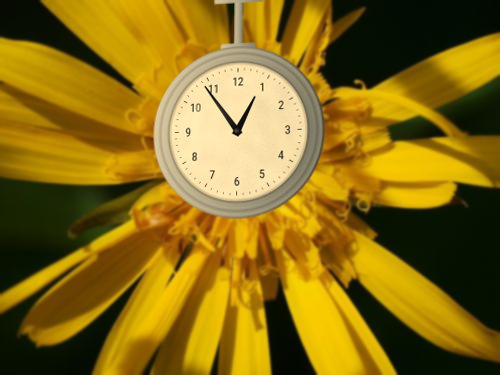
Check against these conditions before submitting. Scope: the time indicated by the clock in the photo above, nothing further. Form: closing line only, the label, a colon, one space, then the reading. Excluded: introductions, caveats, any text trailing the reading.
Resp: 12:54
